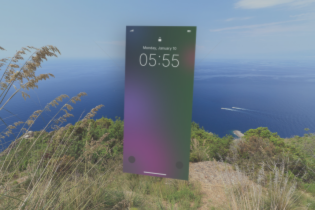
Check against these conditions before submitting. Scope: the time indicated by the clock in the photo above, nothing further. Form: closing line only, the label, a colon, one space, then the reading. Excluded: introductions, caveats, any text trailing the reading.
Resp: 5:55
